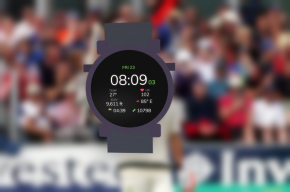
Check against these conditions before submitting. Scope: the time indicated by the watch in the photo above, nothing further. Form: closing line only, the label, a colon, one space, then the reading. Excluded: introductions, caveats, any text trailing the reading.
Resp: 8:09
